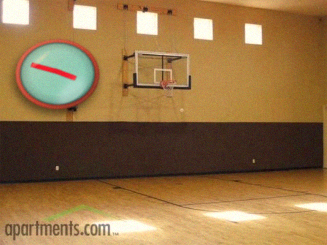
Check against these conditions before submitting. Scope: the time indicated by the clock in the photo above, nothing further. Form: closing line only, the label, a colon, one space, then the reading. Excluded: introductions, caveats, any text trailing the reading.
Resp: 3:48
